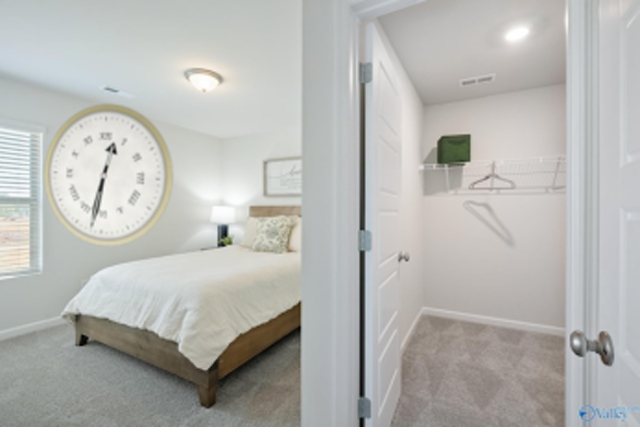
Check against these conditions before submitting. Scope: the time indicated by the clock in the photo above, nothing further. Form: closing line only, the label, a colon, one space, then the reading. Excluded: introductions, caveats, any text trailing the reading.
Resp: 12:32
